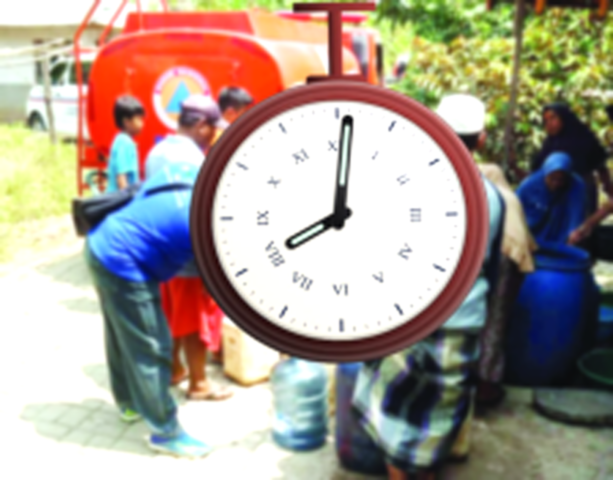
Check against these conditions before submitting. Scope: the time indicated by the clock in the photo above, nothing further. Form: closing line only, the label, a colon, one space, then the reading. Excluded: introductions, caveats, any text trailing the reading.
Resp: 8:01
